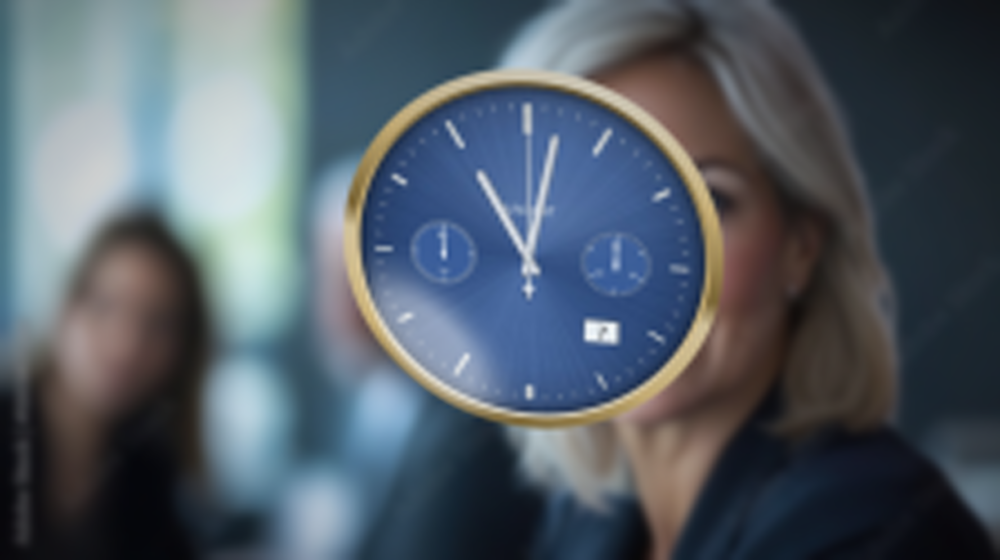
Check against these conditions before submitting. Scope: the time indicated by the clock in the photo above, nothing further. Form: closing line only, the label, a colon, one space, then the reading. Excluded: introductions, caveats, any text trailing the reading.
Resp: 11:02
